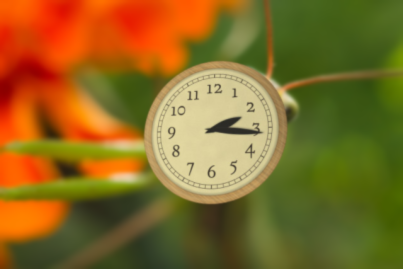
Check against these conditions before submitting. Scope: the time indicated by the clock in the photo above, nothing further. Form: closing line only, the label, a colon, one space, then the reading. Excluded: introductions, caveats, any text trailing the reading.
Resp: 2:16
